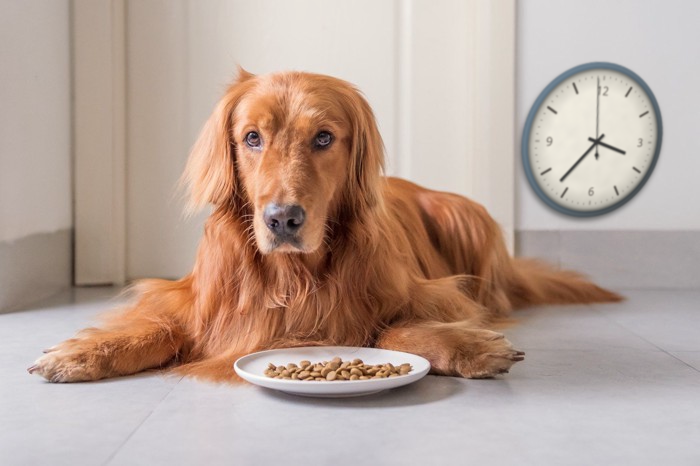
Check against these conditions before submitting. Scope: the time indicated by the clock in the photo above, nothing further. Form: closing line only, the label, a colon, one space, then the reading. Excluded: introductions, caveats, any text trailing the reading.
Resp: 3:36:59
